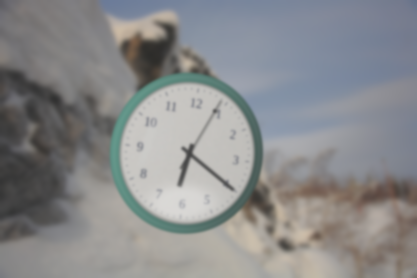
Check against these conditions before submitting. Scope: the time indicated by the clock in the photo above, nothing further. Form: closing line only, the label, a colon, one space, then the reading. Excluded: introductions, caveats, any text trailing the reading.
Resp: 6:20:04
